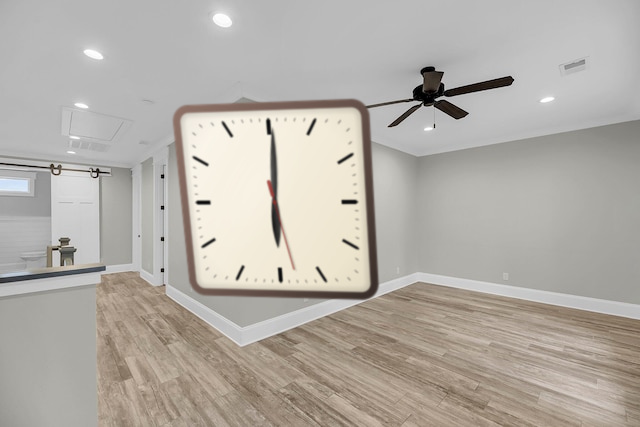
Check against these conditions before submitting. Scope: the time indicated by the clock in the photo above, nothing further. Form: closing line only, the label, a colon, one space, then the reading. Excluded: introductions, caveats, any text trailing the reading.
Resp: 6:00:28
